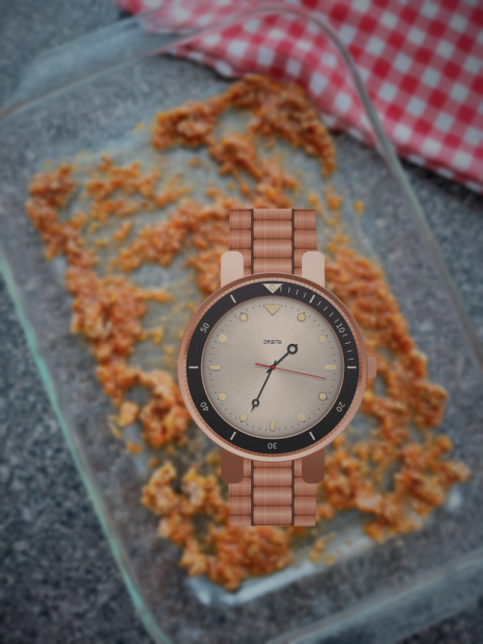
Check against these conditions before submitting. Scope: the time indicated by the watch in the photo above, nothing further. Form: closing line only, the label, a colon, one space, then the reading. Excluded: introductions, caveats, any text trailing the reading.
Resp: 1:34:17
